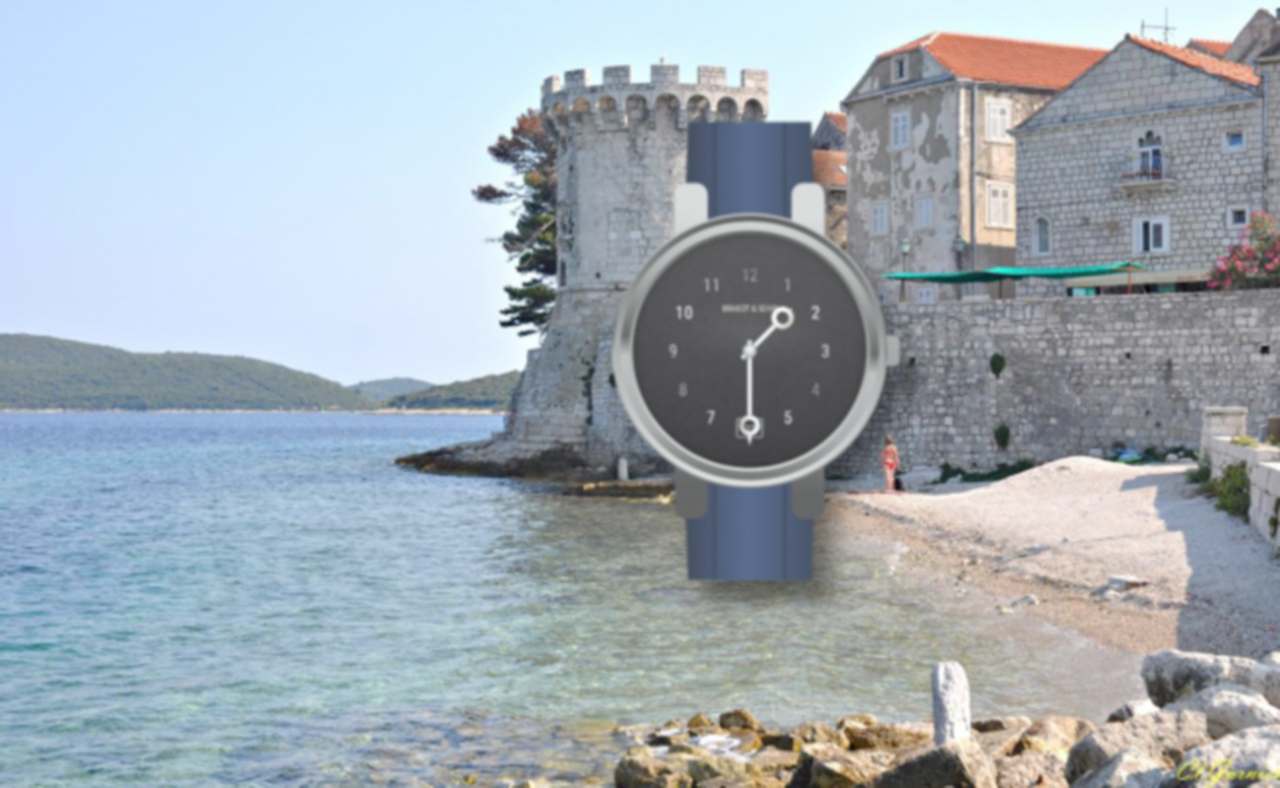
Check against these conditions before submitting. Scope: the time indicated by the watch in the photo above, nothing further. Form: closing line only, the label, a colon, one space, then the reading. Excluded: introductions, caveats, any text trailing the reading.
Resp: 1:30
